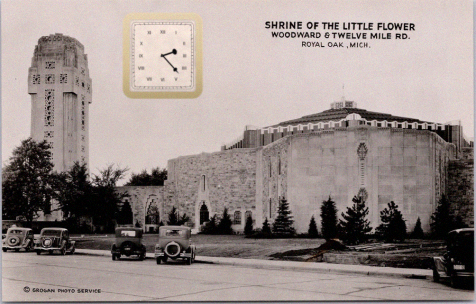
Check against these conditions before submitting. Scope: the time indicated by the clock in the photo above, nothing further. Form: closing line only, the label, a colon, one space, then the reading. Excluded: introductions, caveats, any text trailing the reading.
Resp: 2:23
